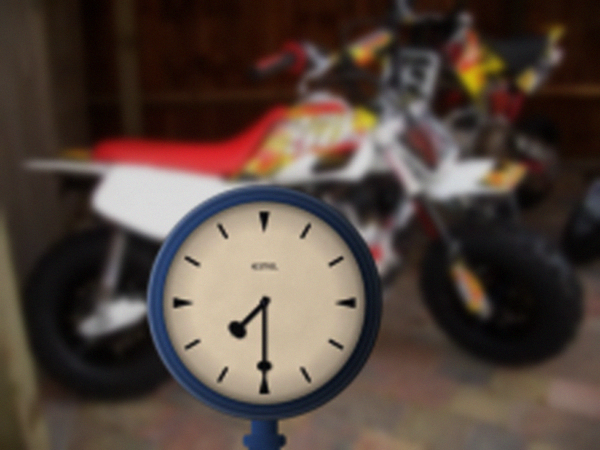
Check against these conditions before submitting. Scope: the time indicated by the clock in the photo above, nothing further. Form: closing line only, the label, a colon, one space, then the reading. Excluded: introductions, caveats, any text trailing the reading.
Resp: 7:30
